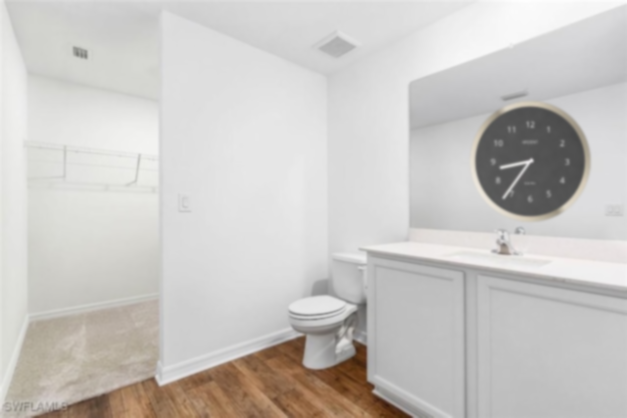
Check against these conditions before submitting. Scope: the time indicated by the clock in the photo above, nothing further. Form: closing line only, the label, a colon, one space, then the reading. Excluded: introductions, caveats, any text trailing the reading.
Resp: 8:36
